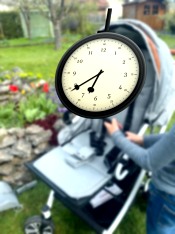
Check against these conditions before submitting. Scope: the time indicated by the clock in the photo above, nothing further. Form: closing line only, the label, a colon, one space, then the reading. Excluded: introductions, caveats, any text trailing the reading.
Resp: 6:39
